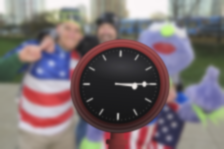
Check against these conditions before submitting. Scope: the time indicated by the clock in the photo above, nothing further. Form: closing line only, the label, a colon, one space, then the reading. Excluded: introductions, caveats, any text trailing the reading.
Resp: 3:15
